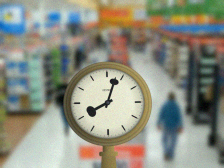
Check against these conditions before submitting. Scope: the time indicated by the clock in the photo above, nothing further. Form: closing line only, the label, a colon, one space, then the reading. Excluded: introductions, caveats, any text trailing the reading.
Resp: 8:03
